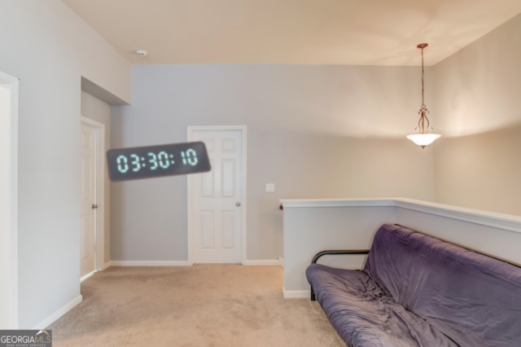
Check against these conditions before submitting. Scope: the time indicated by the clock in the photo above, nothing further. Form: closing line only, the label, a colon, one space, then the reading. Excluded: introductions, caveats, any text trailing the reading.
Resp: 3:30:10
